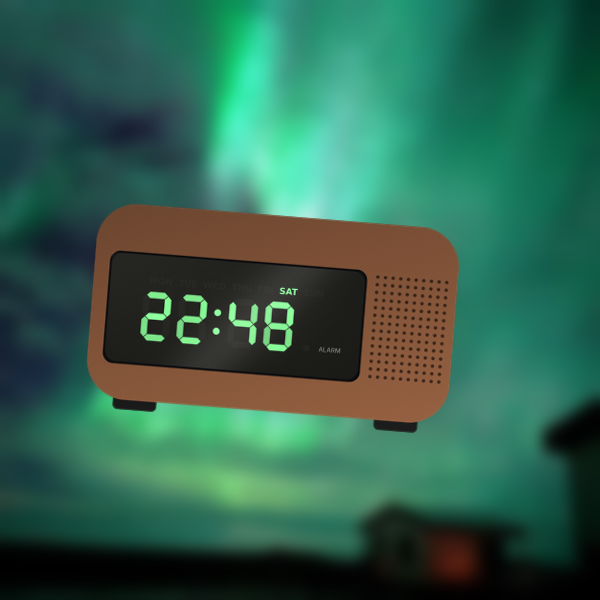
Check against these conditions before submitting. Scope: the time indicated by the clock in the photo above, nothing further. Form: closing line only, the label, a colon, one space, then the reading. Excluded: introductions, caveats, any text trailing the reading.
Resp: 22:48
